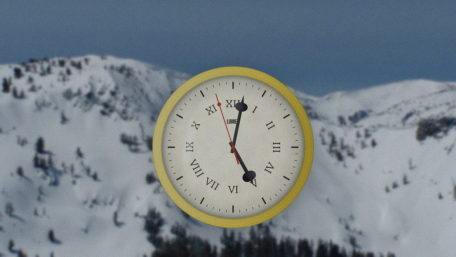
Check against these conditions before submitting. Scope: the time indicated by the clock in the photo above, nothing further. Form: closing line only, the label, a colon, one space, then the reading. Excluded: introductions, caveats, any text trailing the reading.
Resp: 5:01:57
